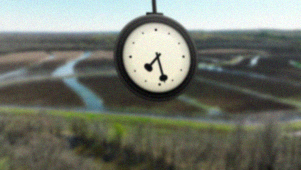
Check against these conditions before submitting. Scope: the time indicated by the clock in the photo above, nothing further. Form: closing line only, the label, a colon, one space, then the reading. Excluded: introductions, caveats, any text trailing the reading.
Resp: 7:28
